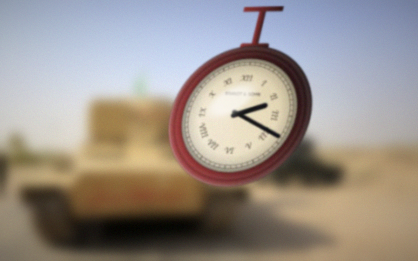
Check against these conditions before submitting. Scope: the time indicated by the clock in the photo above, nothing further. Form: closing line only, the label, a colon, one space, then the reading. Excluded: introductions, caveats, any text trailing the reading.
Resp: 2:19
